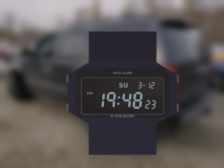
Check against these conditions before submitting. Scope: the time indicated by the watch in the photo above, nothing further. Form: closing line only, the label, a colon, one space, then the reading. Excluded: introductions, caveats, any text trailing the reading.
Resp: 19:48:23
